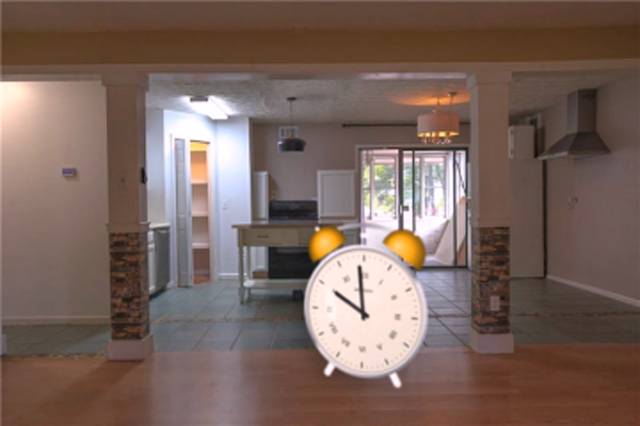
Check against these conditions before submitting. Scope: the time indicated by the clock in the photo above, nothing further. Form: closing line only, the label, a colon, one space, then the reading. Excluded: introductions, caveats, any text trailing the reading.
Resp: 9:59
